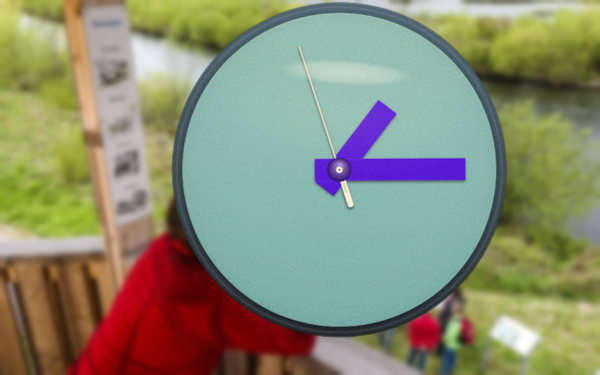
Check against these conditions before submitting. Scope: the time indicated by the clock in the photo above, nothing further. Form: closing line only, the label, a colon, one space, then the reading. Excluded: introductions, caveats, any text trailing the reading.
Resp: 1:14:57
